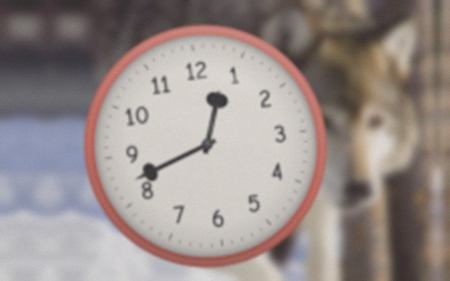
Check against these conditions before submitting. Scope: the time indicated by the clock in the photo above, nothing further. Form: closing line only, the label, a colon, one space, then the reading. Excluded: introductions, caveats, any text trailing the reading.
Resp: 12:42
